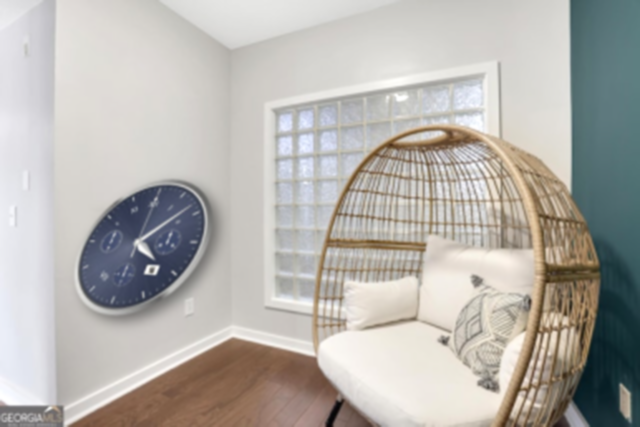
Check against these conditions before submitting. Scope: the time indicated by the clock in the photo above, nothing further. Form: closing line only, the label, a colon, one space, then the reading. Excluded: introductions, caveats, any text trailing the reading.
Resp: 4:08
